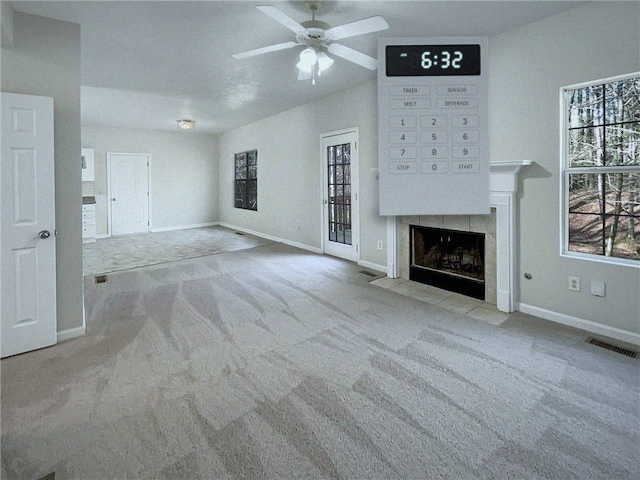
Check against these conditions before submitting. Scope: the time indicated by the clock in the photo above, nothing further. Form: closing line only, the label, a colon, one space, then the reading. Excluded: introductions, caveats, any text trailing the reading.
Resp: 6:32
